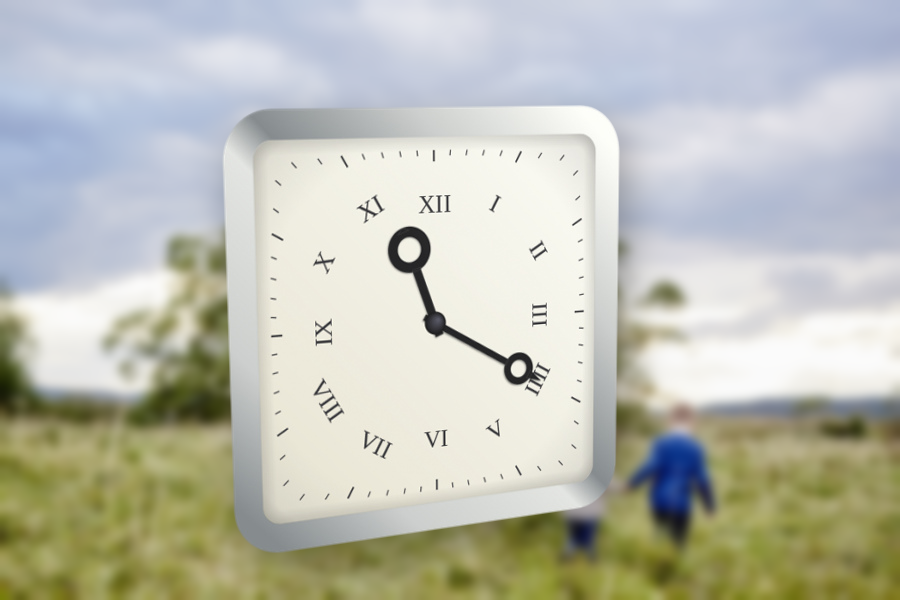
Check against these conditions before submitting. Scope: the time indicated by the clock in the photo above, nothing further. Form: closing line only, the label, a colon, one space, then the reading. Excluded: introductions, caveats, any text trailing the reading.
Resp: 11:20
